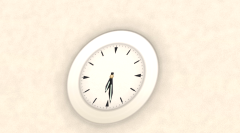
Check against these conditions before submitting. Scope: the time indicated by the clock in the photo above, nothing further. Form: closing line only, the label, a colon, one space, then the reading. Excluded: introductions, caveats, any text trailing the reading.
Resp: 6:29
